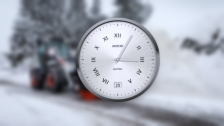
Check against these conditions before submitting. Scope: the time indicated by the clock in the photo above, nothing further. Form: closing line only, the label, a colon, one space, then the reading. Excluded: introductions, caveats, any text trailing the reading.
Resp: 3:05
